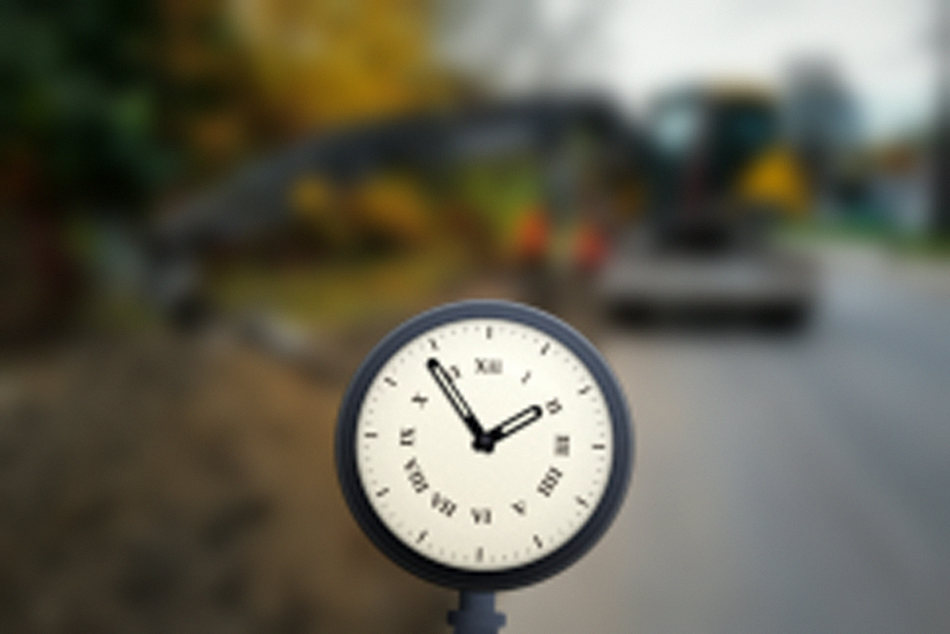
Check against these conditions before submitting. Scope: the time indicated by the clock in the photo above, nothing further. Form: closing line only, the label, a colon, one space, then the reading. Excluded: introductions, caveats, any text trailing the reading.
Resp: 1:54
